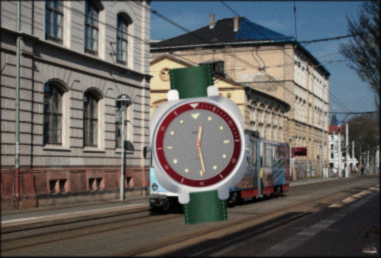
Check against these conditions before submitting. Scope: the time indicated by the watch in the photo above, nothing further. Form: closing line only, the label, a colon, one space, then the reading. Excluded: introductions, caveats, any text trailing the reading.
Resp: 12:29
